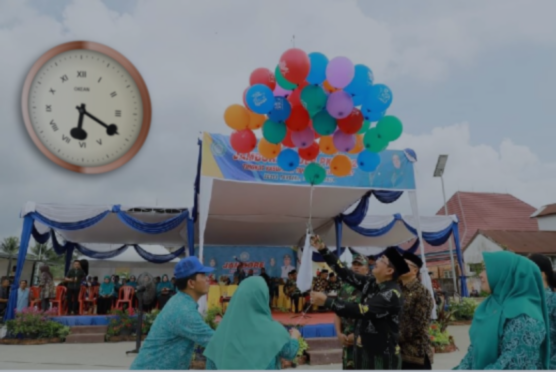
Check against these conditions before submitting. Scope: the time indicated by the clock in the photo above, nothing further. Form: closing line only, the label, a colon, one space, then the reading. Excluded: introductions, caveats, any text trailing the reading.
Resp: 6:20
